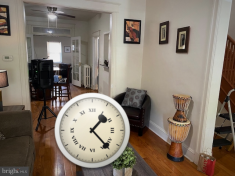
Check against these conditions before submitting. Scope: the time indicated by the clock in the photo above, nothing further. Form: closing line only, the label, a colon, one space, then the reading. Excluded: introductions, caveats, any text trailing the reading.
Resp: 1:23
